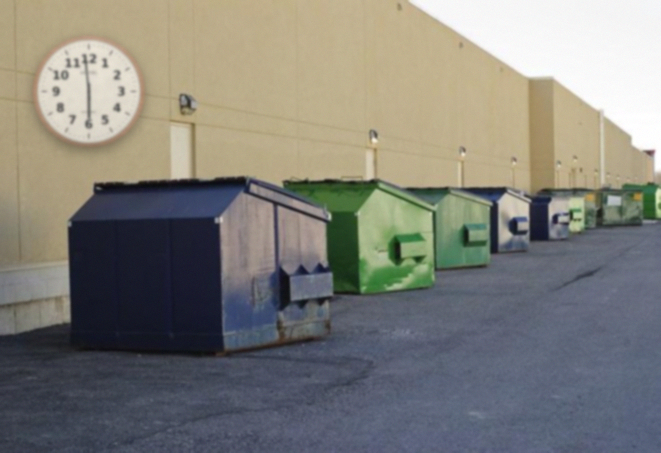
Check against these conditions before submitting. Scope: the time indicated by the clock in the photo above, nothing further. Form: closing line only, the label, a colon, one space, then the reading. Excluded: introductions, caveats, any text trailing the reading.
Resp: 5:59
